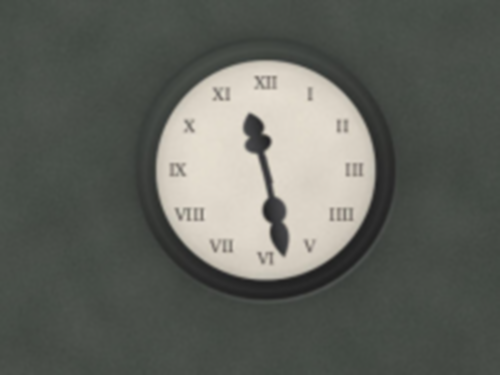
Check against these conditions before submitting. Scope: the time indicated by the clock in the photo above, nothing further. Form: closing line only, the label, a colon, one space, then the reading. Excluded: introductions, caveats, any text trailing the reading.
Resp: 11:28
